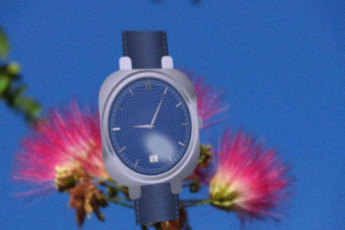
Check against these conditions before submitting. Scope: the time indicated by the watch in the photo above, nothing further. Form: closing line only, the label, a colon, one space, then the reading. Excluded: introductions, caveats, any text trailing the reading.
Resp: 9:05
